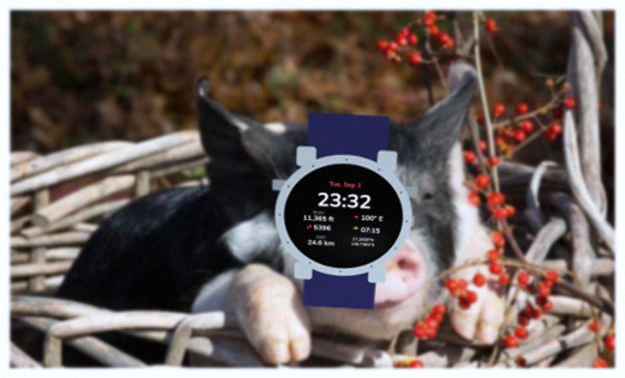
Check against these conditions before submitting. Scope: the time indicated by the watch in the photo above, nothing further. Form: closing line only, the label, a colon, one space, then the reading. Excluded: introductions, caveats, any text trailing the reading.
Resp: 23:32
